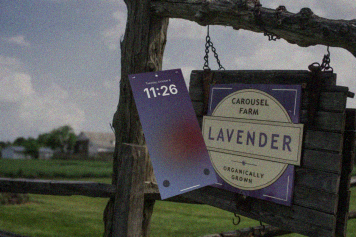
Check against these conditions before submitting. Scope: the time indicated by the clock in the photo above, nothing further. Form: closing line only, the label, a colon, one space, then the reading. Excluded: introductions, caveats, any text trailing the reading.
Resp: 11:26
